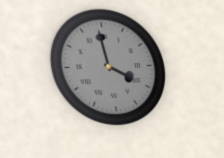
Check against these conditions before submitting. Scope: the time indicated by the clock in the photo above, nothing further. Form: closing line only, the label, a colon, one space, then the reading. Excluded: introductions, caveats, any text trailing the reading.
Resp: 3:59
